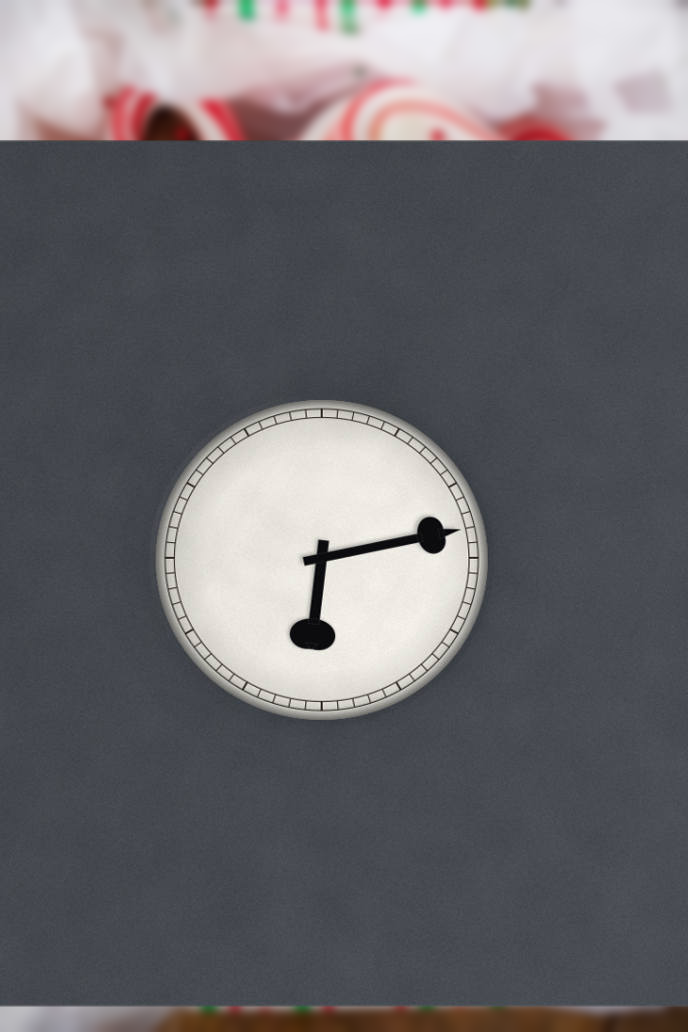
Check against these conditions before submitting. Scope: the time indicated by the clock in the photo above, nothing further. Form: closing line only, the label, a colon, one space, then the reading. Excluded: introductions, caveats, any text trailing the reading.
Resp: 6:13
